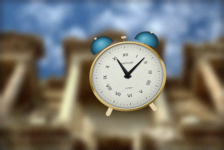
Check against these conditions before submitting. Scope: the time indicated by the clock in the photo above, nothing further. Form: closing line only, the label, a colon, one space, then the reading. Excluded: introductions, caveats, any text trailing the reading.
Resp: 11:08
